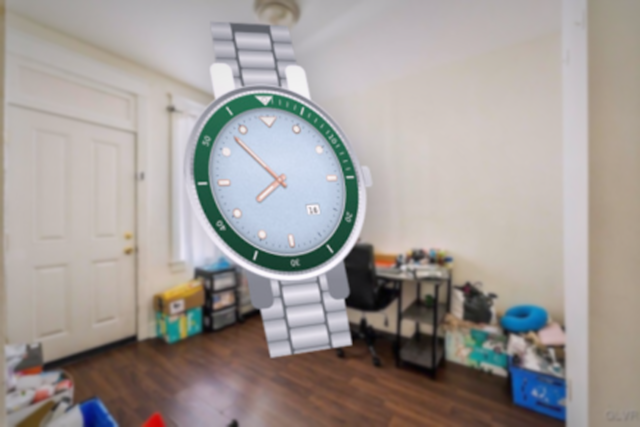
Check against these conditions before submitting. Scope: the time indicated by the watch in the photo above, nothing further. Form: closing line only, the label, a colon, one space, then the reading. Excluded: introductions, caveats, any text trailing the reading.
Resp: 7:53
